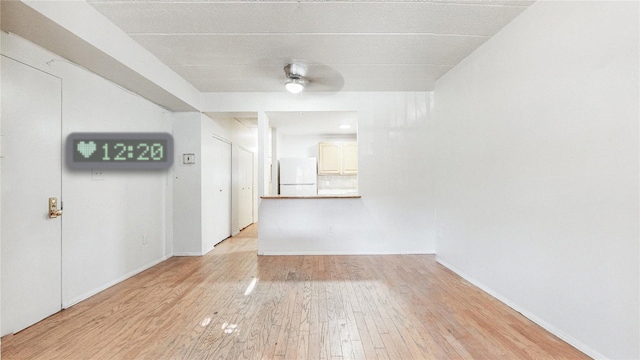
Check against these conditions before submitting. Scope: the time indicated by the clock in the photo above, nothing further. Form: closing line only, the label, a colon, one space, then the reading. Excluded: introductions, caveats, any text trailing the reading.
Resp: 12:20
